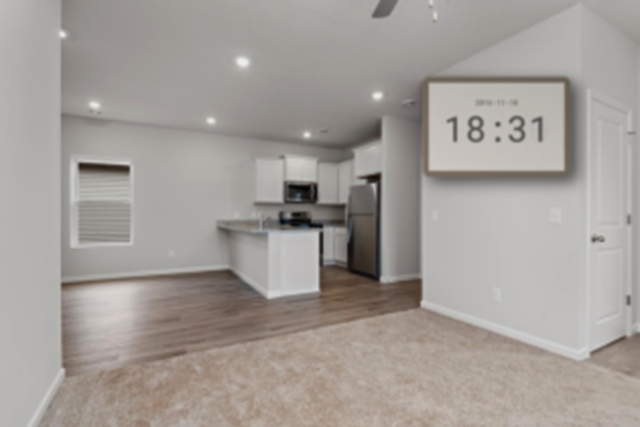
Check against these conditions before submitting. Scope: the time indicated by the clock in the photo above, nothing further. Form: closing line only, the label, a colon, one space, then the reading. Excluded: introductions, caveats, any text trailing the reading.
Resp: 18:31
